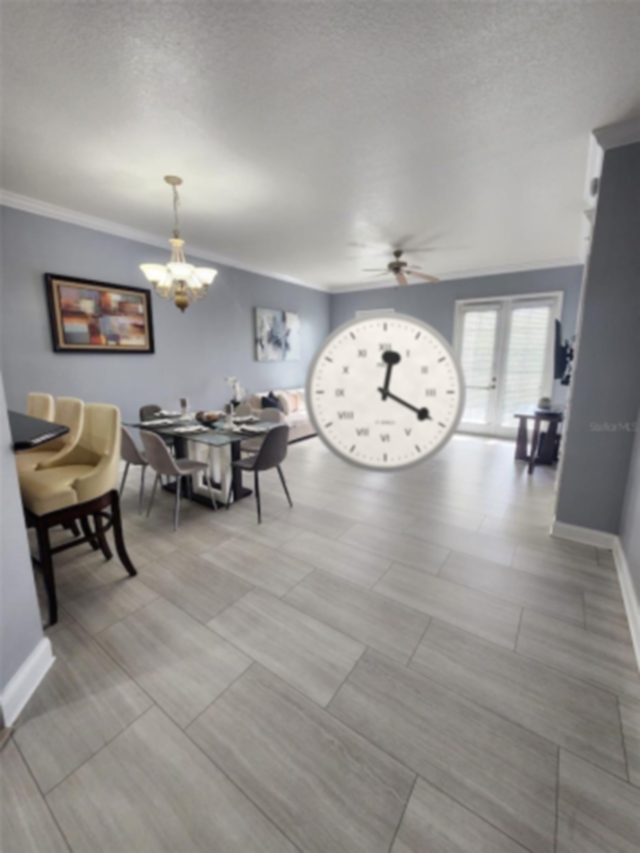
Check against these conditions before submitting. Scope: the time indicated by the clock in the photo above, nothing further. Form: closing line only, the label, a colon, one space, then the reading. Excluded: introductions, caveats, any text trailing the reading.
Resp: 12:20
